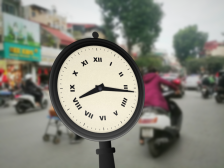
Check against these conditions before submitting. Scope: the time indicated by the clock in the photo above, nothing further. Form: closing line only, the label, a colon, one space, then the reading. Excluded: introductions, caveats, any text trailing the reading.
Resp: 8:16
